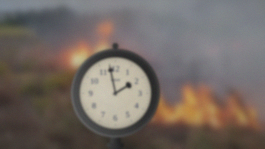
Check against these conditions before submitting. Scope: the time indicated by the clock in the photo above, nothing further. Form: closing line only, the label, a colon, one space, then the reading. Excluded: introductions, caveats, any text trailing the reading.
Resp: 1:58
